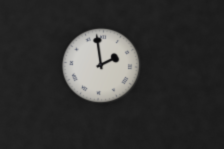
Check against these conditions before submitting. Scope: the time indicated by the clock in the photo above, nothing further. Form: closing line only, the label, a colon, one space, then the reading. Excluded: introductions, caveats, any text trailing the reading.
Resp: 1:58
